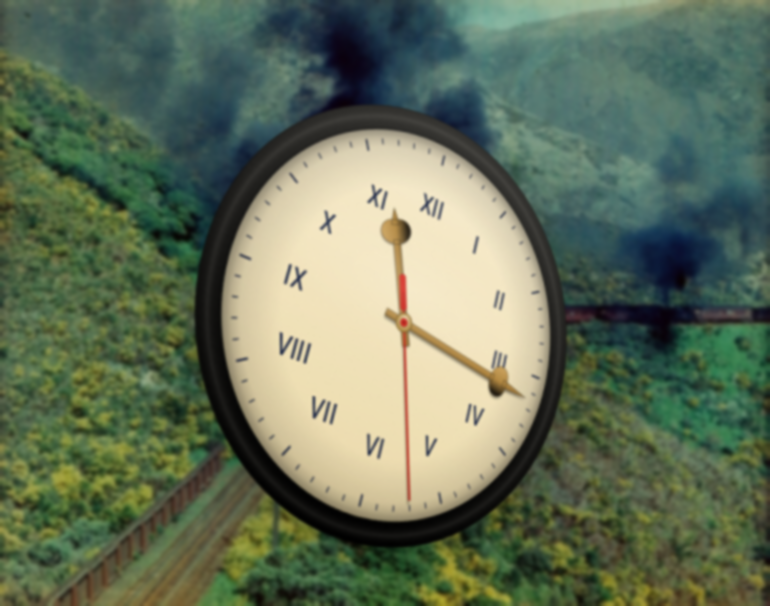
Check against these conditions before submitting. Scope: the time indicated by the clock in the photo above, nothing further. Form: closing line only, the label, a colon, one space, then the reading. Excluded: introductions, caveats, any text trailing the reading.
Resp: 11:16:27
